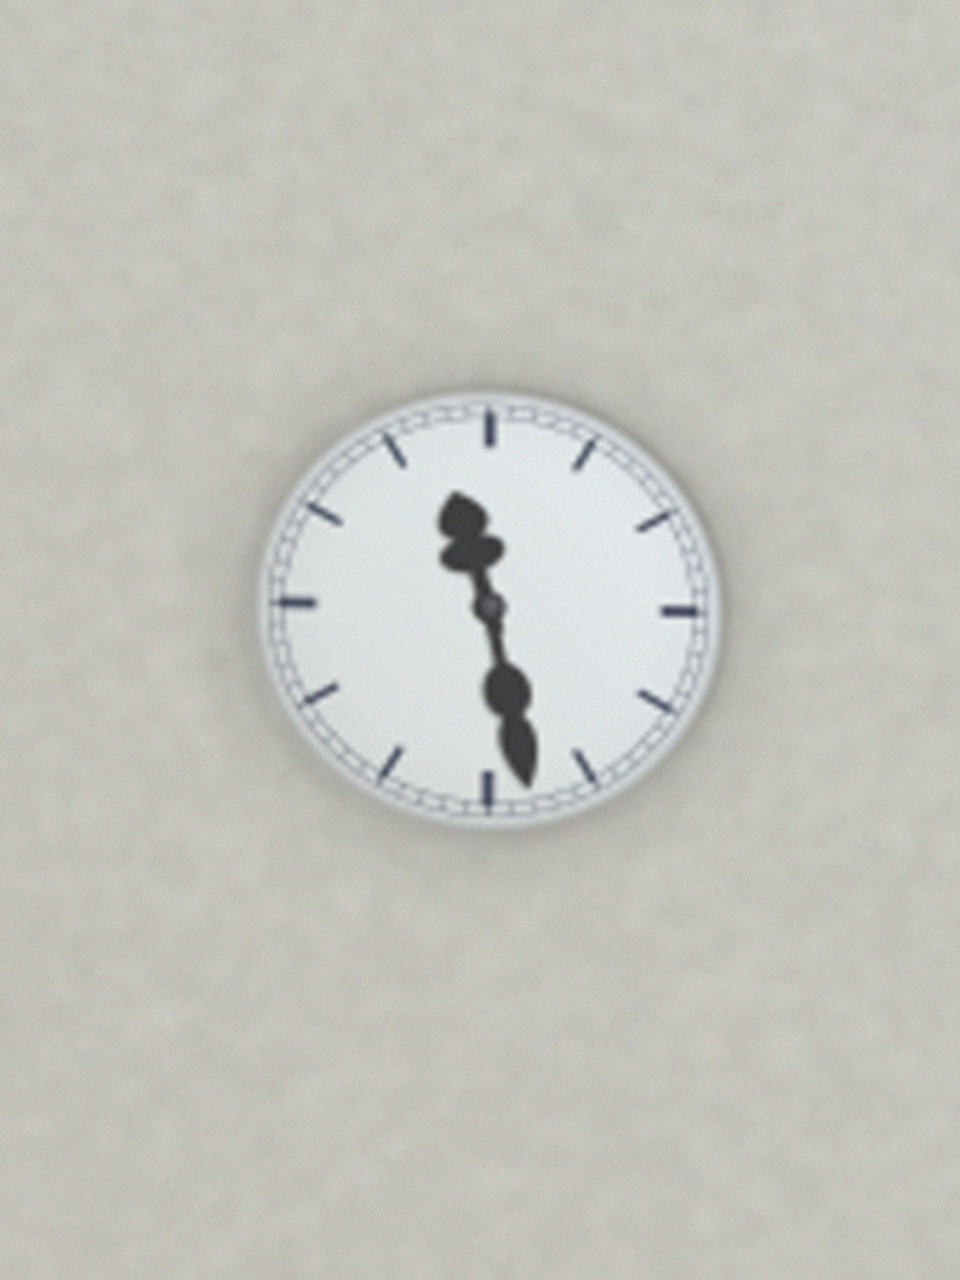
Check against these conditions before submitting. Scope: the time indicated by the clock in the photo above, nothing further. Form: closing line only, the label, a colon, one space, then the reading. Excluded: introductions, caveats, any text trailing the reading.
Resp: 11:28
